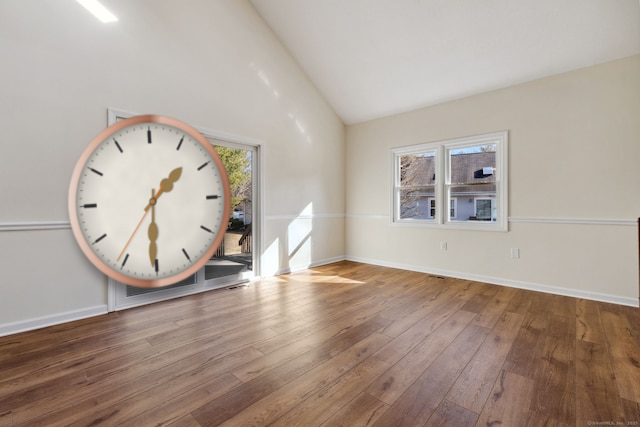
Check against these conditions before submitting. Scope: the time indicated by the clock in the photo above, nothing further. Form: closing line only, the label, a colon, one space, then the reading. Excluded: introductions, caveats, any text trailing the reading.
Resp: 1:30:36
